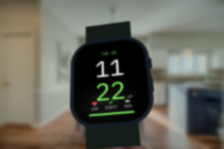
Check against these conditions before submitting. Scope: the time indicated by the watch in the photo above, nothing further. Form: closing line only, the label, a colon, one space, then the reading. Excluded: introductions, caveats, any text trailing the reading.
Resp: 11:22
